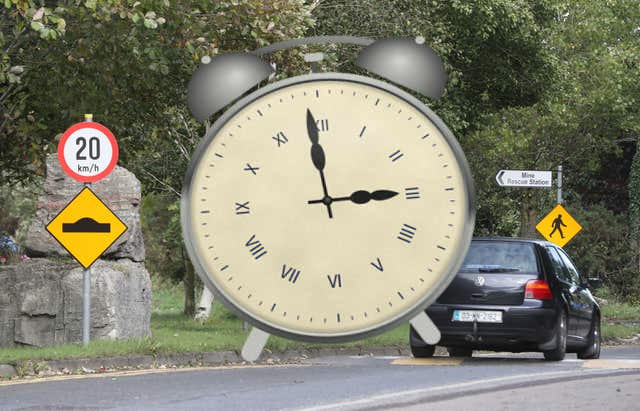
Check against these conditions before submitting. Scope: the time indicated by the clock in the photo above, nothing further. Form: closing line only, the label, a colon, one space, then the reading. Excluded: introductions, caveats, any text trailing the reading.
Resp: 2:59
